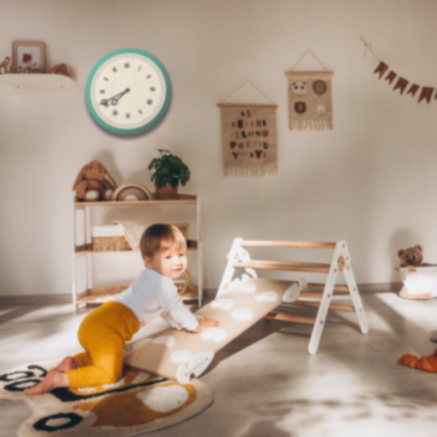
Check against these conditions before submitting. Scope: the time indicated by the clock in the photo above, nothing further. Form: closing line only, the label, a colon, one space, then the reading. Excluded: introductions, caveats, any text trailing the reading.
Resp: 7:41
